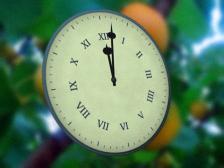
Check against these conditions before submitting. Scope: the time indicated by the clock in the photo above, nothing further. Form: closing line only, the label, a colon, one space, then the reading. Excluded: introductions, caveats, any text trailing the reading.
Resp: 12:02
